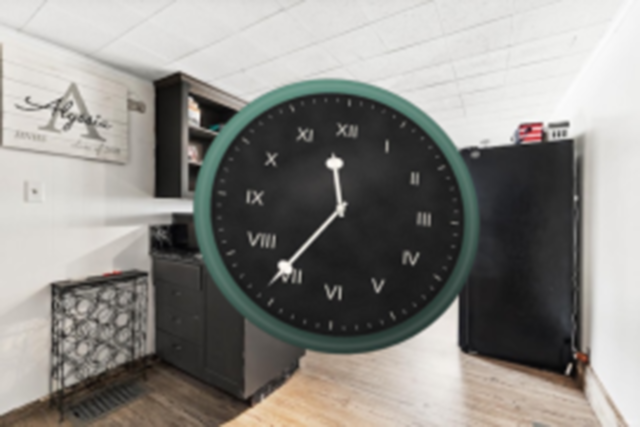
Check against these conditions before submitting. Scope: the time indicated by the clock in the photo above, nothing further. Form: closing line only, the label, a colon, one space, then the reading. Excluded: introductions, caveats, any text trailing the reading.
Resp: 11:36
